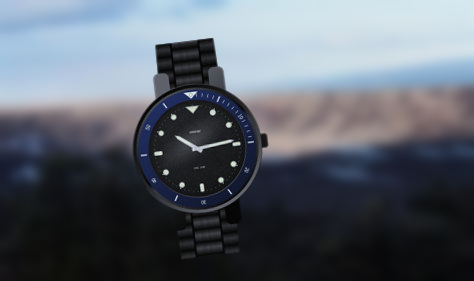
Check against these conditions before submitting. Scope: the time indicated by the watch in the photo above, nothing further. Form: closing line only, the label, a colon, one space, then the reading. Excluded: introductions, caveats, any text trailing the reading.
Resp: 10:14
